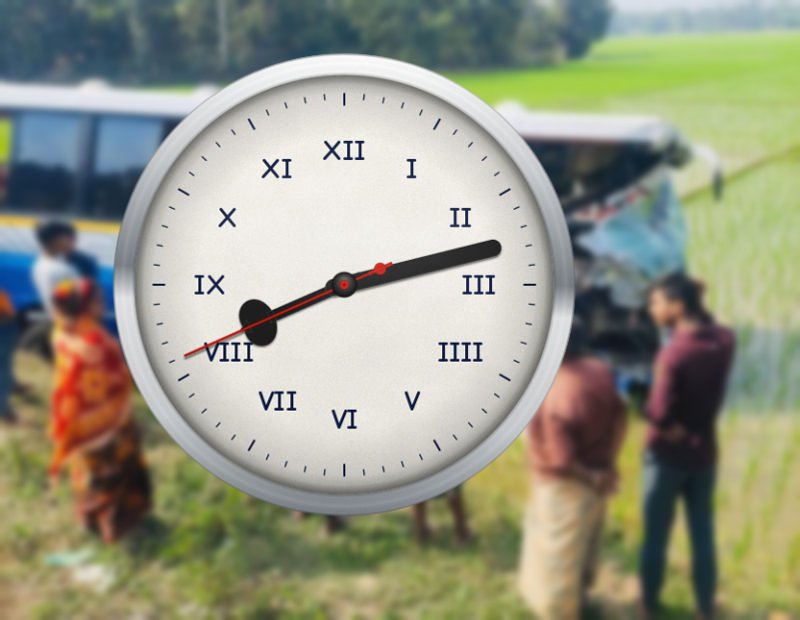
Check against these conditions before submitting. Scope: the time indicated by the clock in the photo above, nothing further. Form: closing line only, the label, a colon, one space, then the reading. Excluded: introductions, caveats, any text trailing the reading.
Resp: 8:12:41
